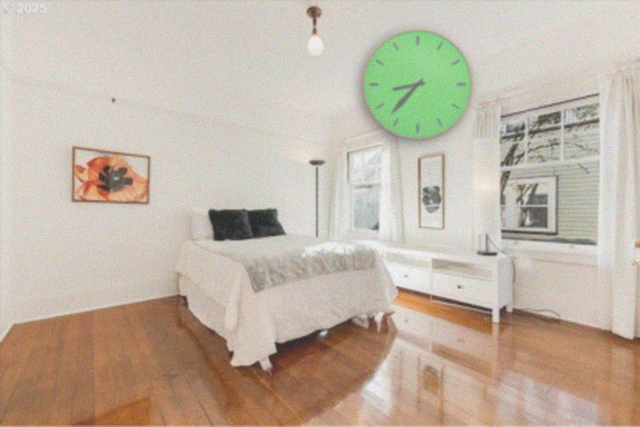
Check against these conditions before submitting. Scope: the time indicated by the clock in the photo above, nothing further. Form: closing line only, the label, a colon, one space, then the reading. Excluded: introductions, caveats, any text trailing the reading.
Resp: 8:37
